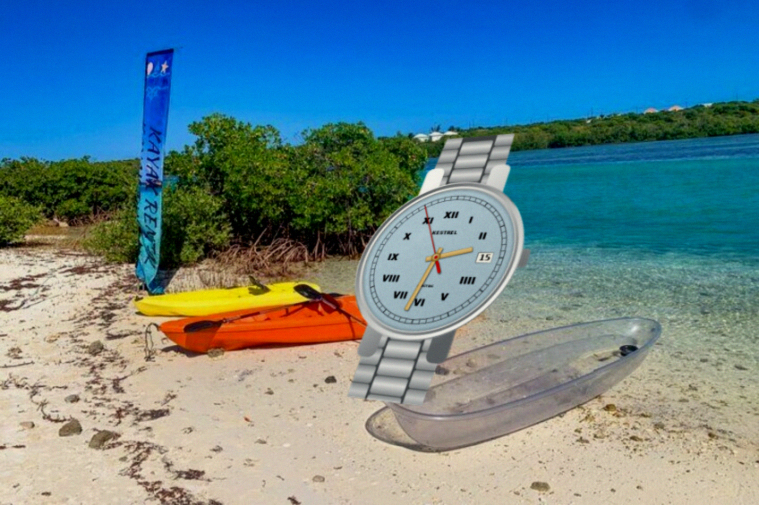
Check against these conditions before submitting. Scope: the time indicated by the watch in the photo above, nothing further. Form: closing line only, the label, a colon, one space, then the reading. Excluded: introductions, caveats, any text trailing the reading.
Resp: 2:31:55
